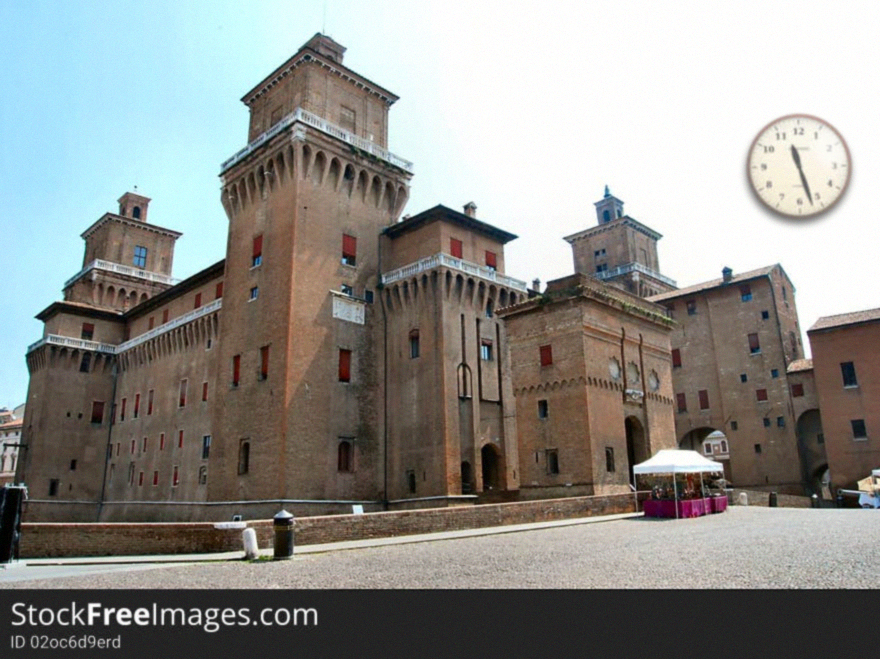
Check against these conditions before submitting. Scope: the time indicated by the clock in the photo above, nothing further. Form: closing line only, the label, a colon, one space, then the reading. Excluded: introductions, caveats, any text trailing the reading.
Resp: 11:27
